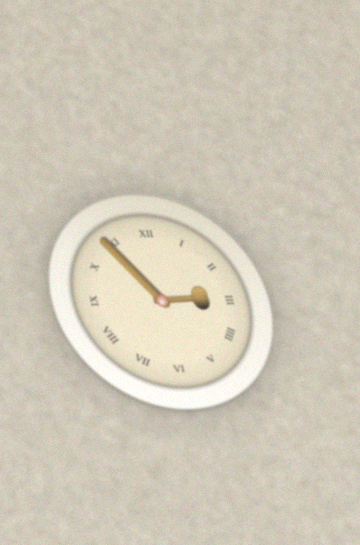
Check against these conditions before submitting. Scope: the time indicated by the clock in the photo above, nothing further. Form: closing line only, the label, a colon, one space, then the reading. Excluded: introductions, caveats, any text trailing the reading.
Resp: 2:54
